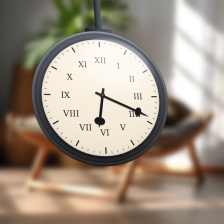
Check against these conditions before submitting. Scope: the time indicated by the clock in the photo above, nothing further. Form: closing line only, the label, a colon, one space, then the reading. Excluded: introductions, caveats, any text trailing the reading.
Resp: 6:19
